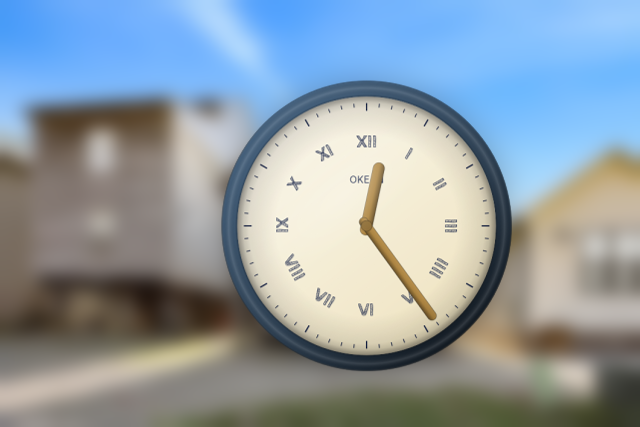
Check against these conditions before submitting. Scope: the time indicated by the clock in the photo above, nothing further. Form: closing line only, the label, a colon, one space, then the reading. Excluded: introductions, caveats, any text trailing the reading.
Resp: 12:24
